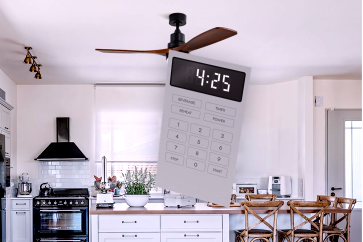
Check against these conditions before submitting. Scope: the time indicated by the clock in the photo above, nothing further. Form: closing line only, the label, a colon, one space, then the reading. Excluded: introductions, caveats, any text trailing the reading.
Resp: 4:25
